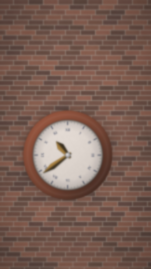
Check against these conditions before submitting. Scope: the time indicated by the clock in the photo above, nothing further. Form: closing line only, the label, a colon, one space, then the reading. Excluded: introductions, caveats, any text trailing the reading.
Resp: 10:39
